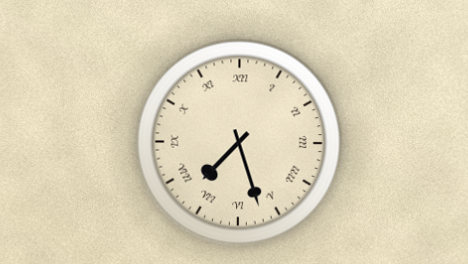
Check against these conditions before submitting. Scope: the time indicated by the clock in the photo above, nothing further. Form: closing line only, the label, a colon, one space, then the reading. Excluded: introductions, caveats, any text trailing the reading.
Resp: 7:27
